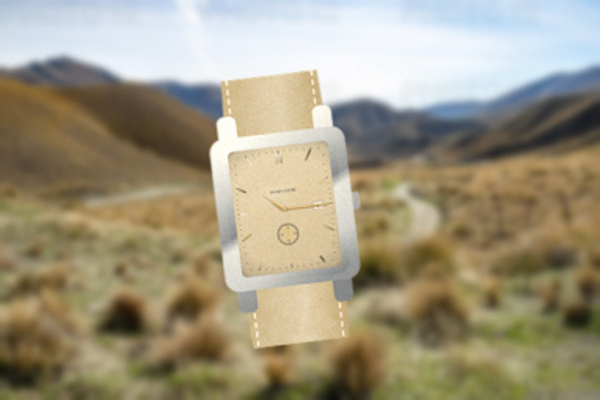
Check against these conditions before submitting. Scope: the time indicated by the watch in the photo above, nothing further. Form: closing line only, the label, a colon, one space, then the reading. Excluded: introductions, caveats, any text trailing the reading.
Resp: 10:15
